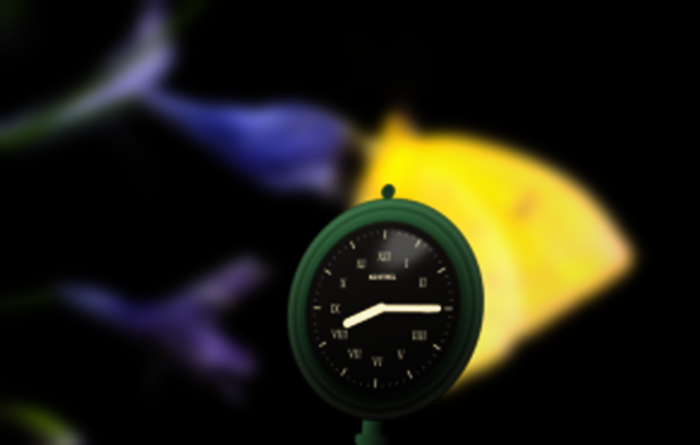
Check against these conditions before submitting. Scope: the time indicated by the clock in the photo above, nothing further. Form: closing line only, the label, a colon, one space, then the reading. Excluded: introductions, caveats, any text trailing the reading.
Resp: 8:15
